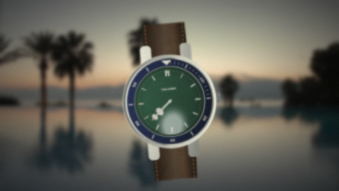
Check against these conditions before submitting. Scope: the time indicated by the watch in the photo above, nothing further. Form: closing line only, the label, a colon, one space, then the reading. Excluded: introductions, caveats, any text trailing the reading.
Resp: 7:38
